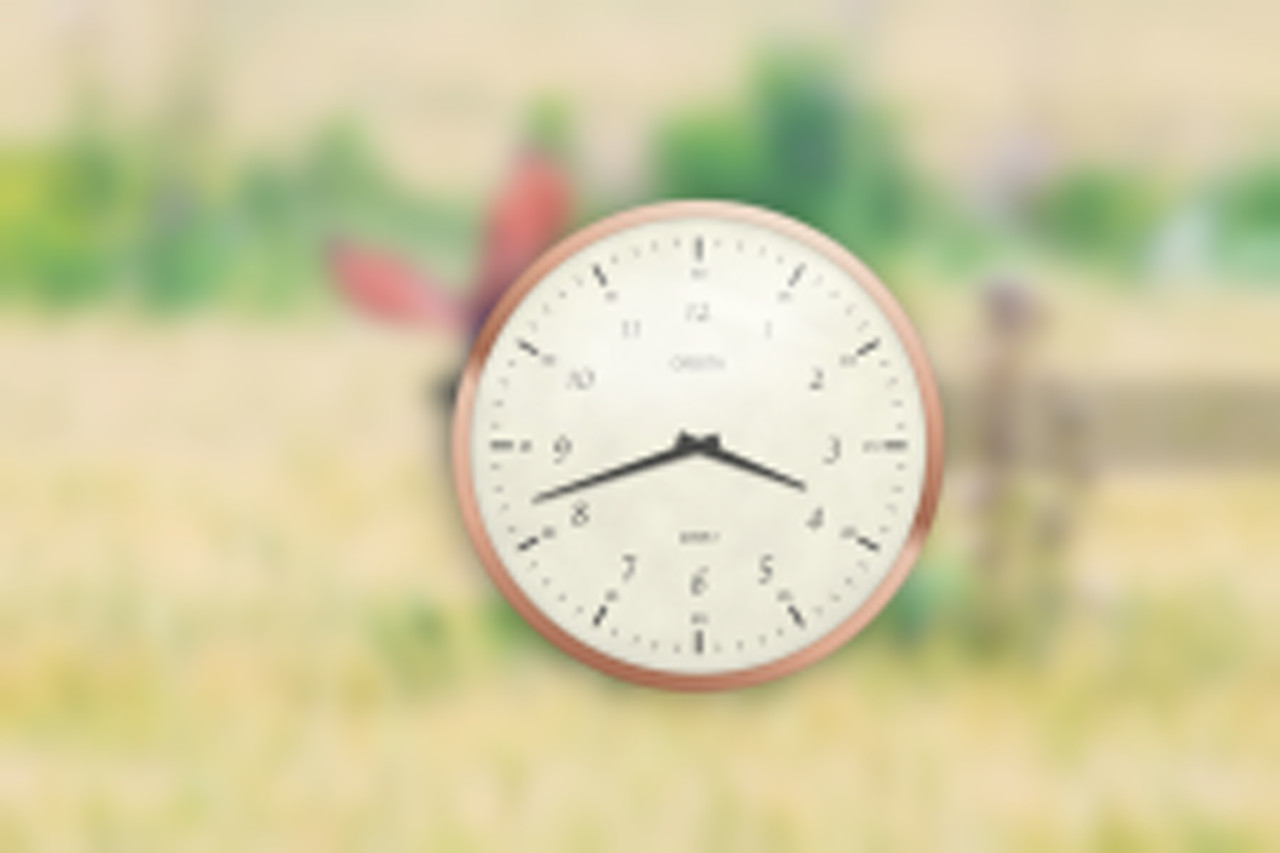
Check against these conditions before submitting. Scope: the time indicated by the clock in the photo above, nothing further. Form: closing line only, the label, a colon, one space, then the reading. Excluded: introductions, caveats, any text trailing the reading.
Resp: 3:42
